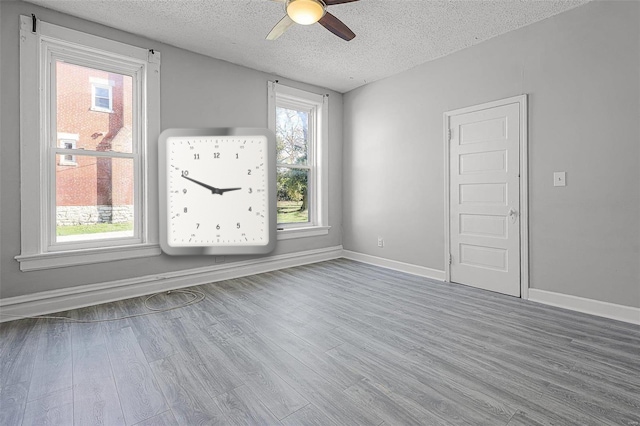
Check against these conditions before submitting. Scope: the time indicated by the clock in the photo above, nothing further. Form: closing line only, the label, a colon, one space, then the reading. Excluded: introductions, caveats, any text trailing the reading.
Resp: 2:49
